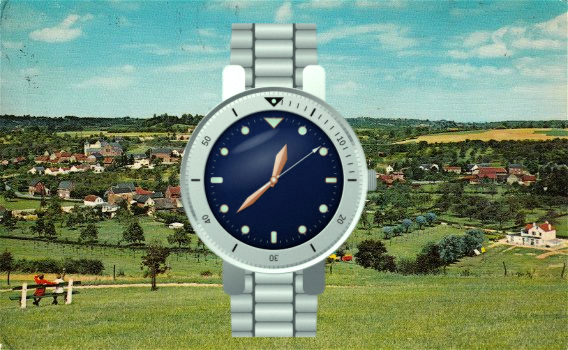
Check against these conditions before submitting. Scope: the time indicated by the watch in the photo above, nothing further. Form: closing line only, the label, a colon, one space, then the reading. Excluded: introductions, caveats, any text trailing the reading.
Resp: 12:38:09
